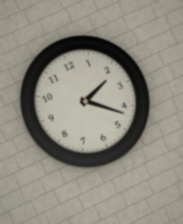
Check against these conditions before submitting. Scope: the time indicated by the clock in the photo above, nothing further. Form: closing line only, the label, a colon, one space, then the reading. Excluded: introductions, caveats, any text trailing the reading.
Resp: 2:22
